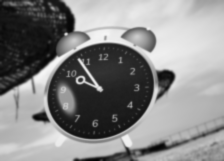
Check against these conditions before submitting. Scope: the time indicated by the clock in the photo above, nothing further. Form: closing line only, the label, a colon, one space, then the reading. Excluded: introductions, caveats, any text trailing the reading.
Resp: 9:54
